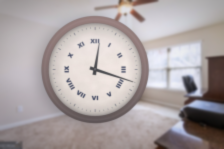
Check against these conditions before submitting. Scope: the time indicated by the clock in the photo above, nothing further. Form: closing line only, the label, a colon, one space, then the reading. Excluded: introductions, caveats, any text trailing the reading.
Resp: 12:18
